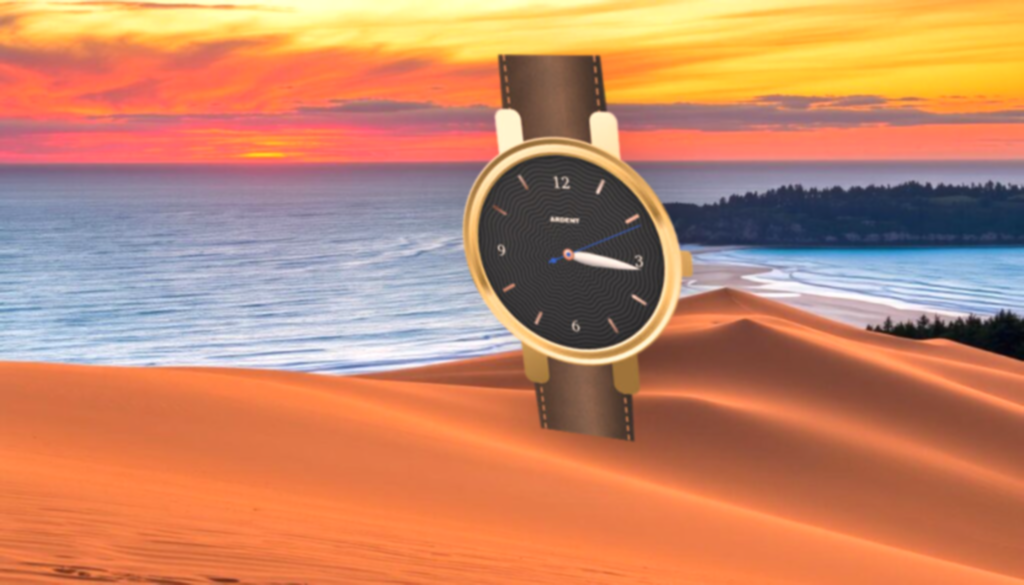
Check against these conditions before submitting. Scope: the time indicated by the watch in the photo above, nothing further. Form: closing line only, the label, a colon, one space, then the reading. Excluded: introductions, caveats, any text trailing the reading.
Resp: 3:16:11
